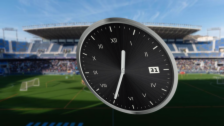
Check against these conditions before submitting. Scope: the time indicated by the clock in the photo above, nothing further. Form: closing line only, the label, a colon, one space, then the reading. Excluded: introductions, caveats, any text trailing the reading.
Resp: 12:35
